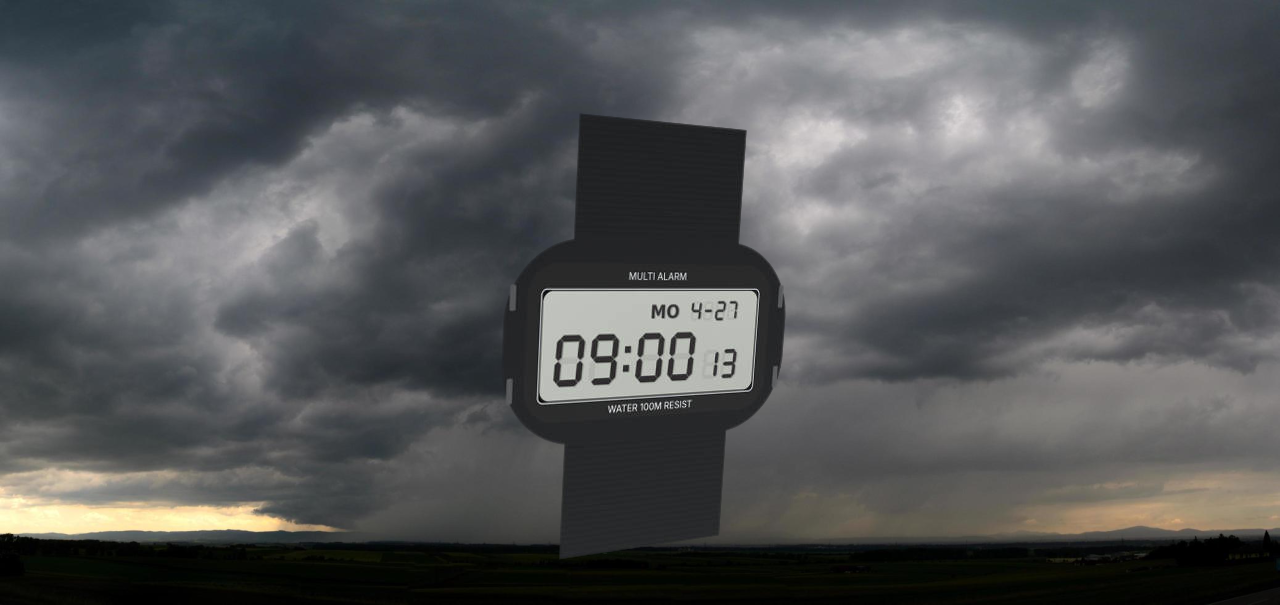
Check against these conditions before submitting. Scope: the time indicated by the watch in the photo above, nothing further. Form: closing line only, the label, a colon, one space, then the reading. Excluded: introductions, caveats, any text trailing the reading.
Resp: 9:00:13
